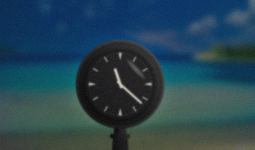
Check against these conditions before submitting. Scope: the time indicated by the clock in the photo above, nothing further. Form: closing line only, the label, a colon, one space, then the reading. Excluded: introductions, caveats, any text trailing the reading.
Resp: 11:22
